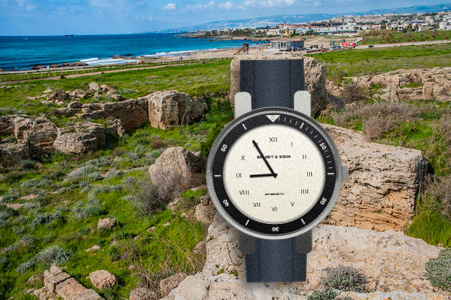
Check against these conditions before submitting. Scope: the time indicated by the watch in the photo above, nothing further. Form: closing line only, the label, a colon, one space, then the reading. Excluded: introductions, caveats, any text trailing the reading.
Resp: 8:55
